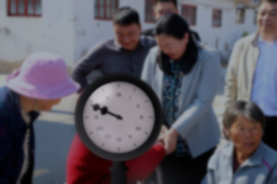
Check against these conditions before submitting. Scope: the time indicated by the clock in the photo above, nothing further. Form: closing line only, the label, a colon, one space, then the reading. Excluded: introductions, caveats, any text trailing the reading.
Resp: 9:49
